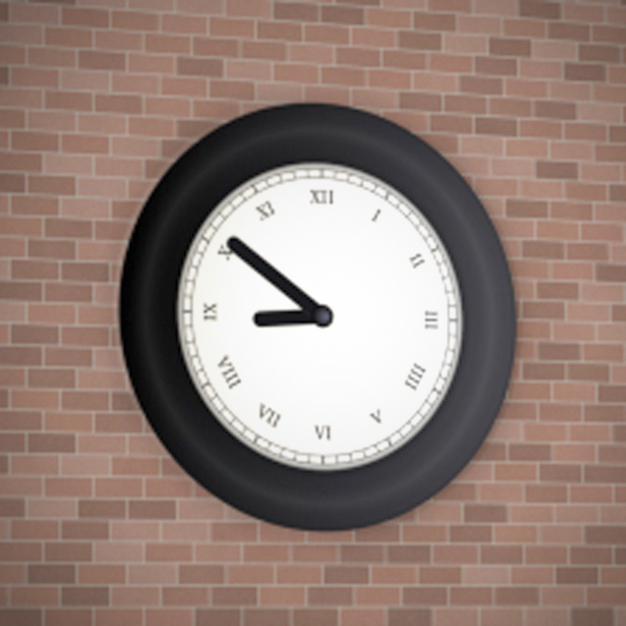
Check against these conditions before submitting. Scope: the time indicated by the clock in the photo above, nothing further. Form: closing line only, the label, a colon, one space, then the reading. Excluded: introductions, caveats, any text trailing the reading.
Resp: 8:51
